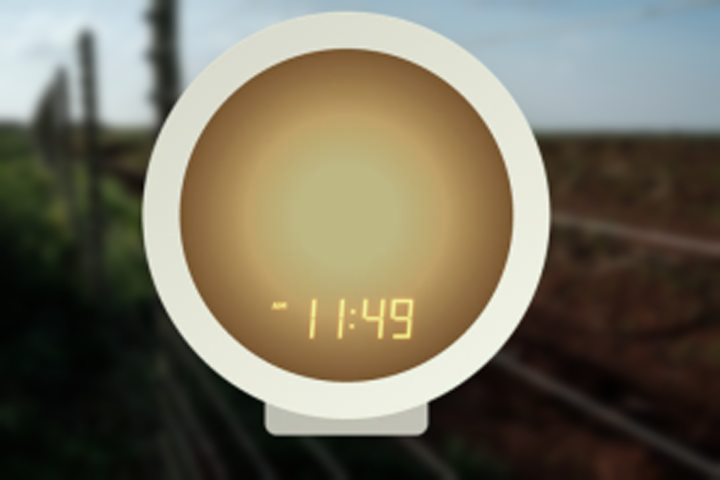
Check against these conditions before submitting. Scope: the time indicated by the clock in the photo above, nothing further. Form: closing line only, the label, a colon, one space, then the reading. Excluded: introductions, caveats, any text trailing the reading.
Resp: 11:49
